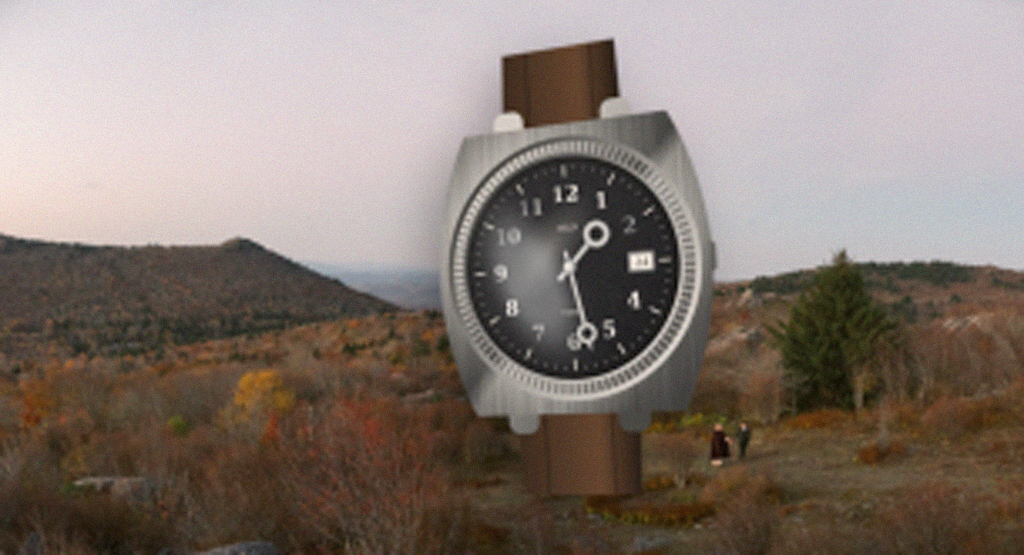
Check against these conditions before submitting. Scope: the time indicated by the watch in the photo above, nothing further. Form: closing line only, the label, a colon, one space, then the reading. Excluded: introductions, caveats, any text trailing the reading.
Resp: 1:28
